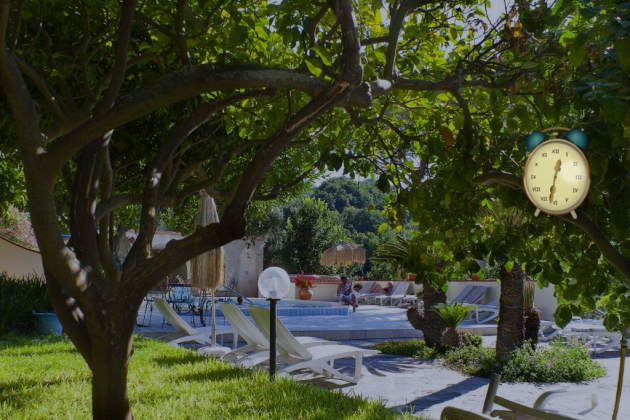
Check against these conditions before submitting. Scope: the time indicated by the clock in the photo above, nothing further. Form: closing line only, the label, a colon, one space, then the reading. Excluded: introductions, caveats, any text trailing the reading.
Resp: 12:32
